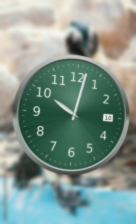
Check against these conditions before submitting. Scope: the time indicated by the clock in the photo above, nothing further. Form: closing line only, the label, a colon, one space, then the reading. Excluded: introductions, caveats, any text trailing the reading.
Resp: 10:02
